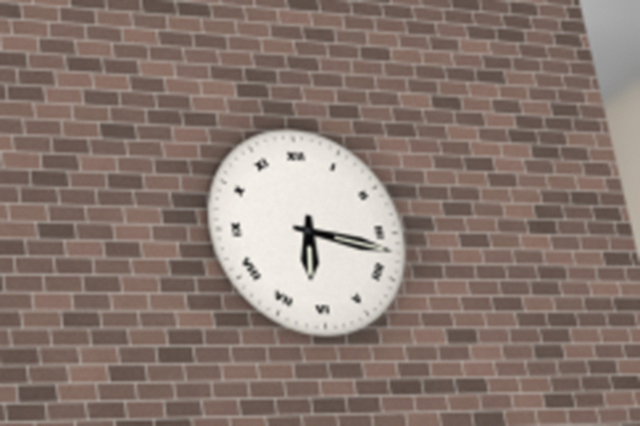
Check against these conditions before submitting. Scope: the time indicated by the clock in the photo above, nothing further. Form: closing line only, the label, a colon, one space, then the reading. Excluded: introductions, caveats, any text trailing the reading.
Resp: 6:17
